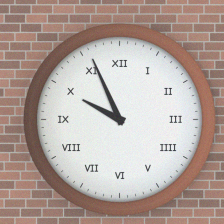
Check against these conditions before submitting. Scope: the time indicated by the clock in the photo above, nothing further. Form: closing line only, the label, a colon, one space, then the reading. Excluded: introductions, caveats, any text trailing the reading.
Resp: 9:56
